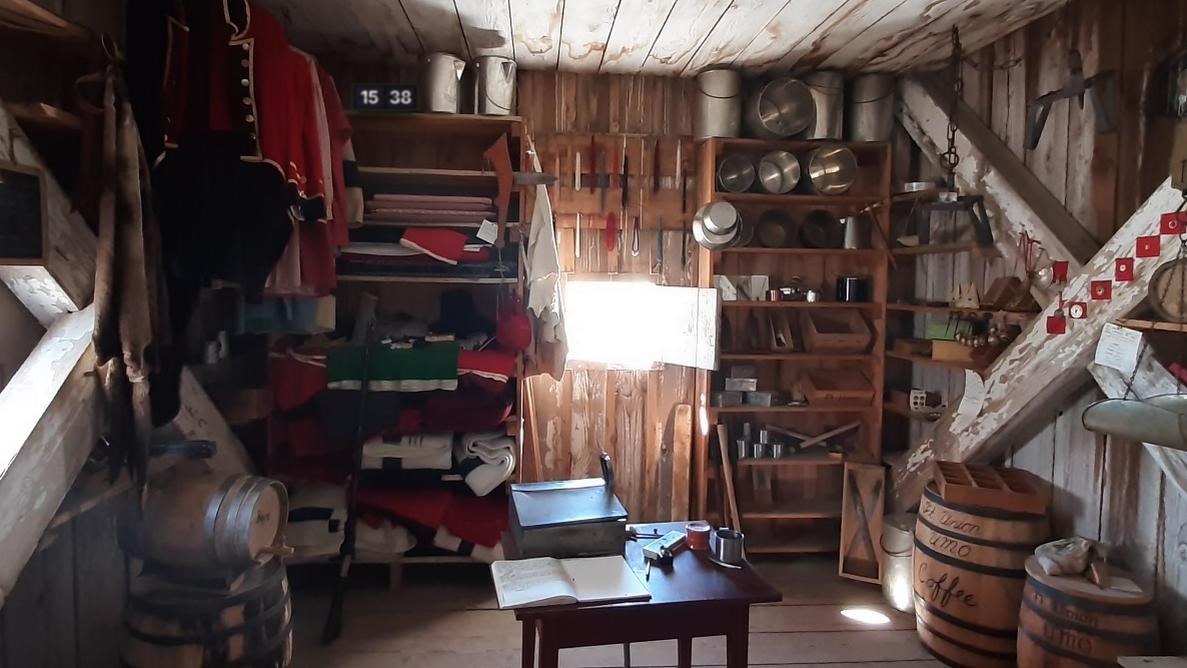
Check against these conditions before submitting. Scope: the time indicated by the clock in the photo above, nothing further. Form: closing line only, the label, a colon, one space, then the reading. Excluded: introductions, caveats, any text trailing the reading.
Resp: 15:38
